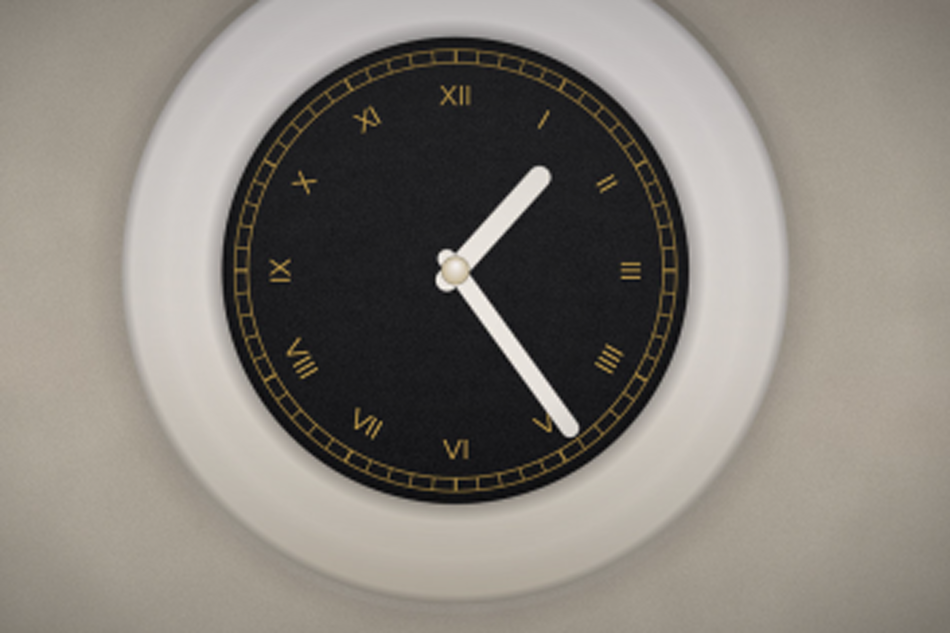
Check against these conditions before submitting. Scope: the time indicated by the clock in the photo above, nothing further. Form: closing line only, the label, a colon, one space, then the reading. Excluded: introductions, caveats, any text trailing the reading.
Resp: 1:24
